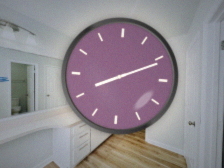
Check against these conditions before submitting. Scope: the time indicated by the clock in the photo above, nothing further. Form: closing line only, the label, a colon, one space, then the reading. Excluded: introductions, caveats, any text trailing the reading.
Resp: 8:11
